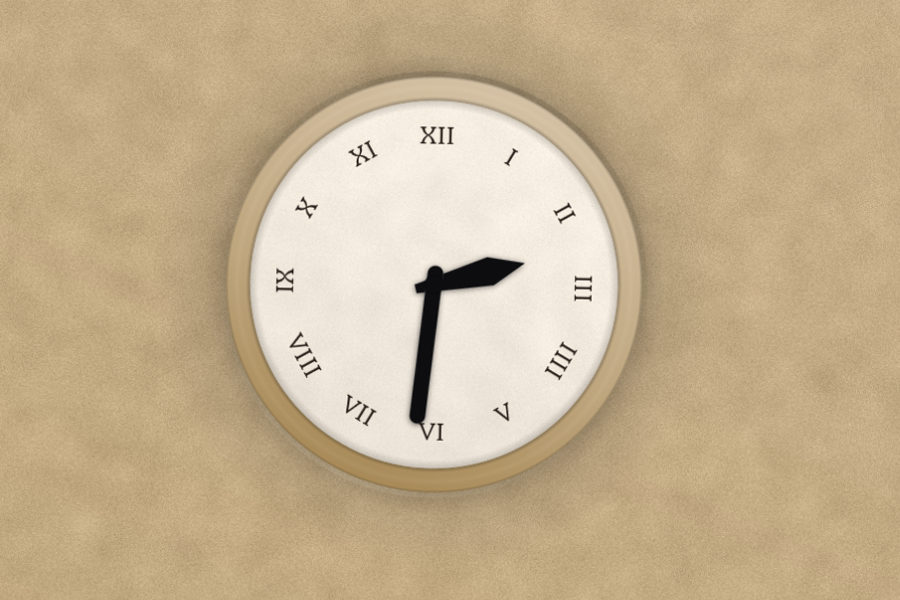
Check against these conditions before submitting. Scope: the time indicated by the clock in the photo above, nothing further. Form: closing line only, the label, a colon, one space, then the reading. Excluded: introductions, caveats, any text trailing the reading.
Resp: 2:31
